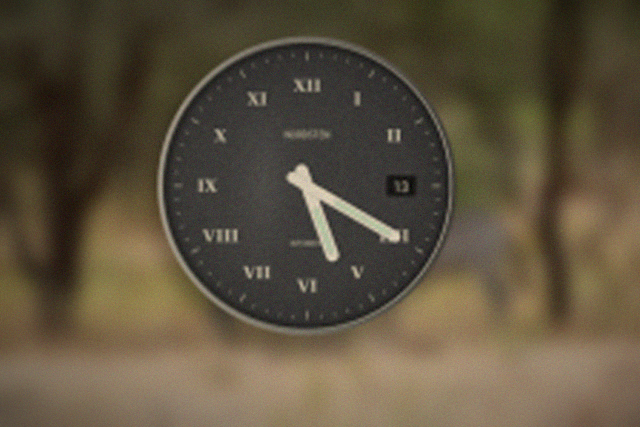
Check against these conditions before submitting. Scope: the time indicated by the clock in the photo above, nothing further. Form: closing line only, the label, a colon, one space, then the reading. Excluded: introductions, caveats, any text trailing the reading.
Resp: 5:20
